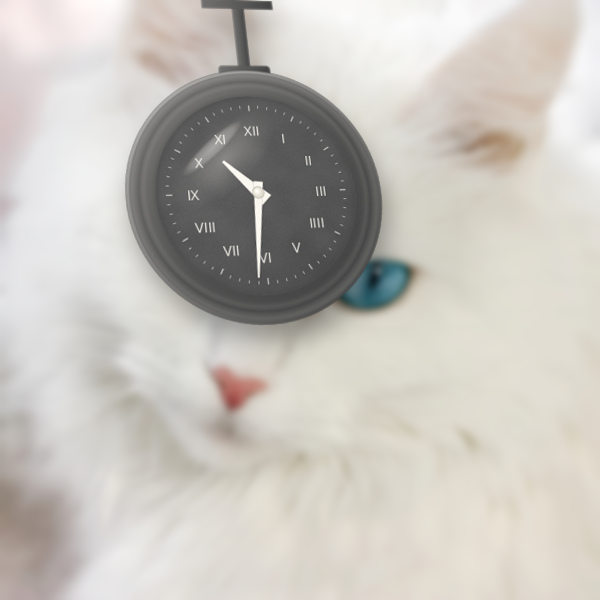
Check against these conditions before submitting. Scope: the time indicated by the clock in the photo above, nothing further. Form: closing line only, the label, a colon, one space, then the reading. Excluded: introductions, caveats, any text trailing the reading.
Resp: 10:31
